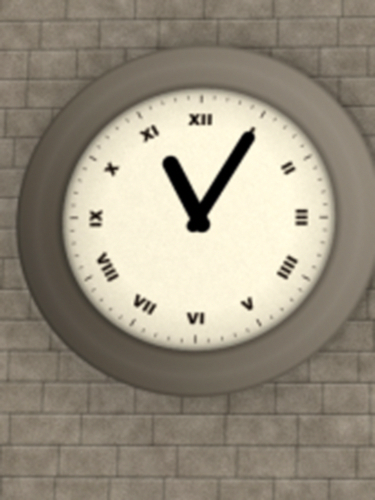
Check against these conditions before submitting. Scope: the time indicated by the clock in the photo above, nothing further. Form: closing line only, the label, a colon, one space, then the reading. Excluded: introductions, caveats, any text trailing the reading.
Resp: 11:05
